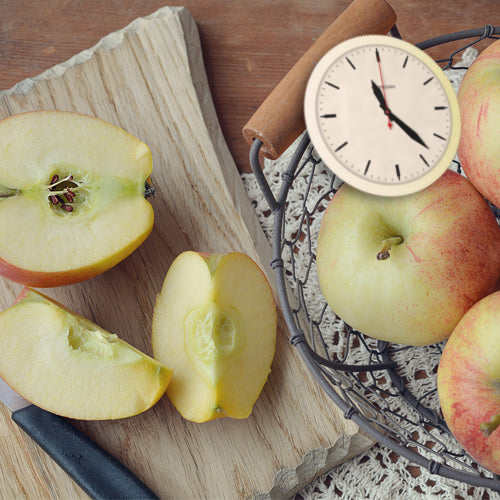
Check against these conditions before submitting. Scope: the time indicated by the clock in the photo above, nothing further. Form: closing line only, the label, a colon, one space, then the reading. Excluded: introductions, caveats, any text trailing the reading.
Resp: 11:23:00
